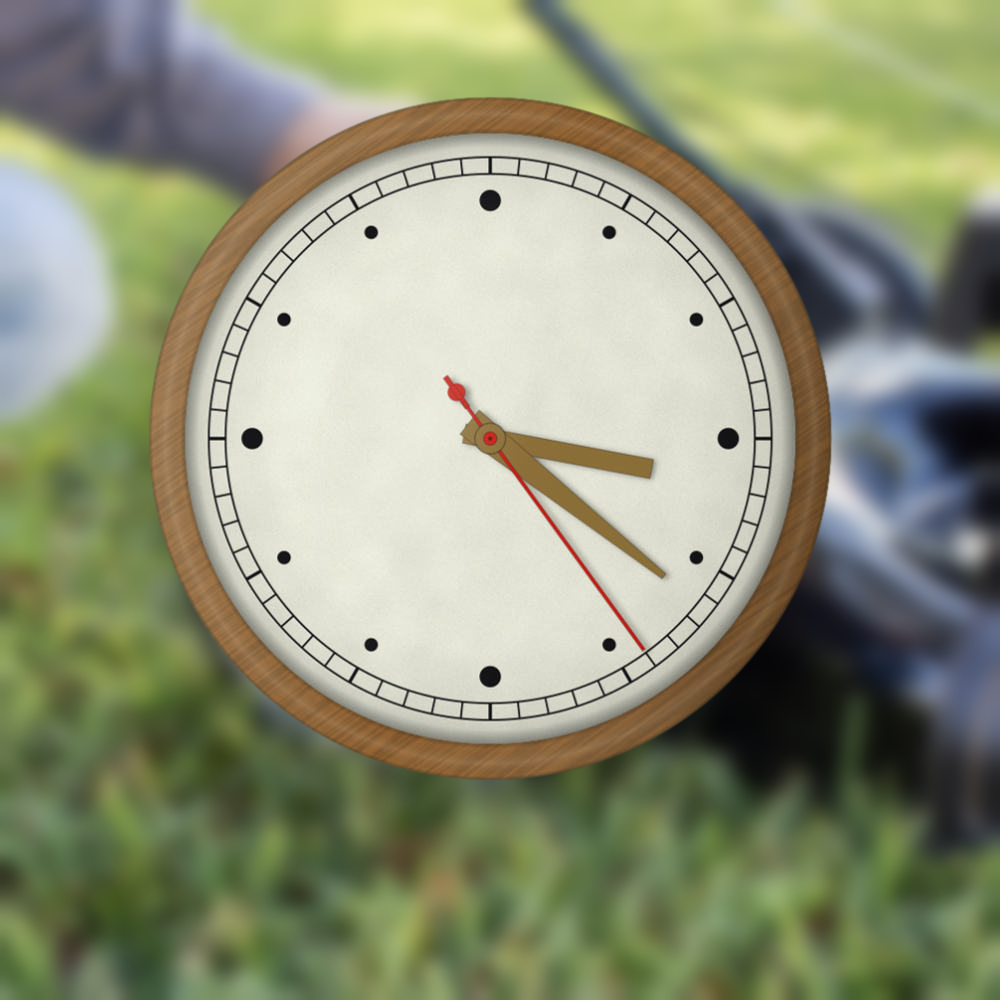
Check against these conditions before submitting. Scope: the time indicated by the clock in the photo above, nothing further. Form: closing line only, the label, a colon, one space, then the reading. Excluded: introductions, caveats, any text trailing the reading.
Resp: 3:21:24
